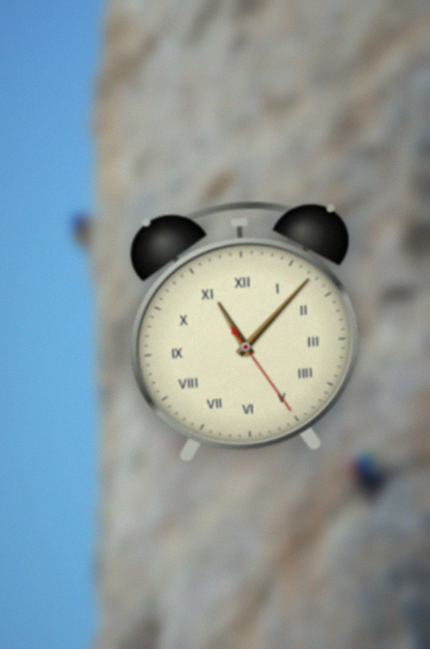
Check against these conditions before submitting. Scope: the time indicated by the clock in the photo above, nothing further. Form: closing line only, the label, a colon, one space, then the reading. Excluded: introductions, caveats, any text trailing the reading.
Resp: 11:07:25
